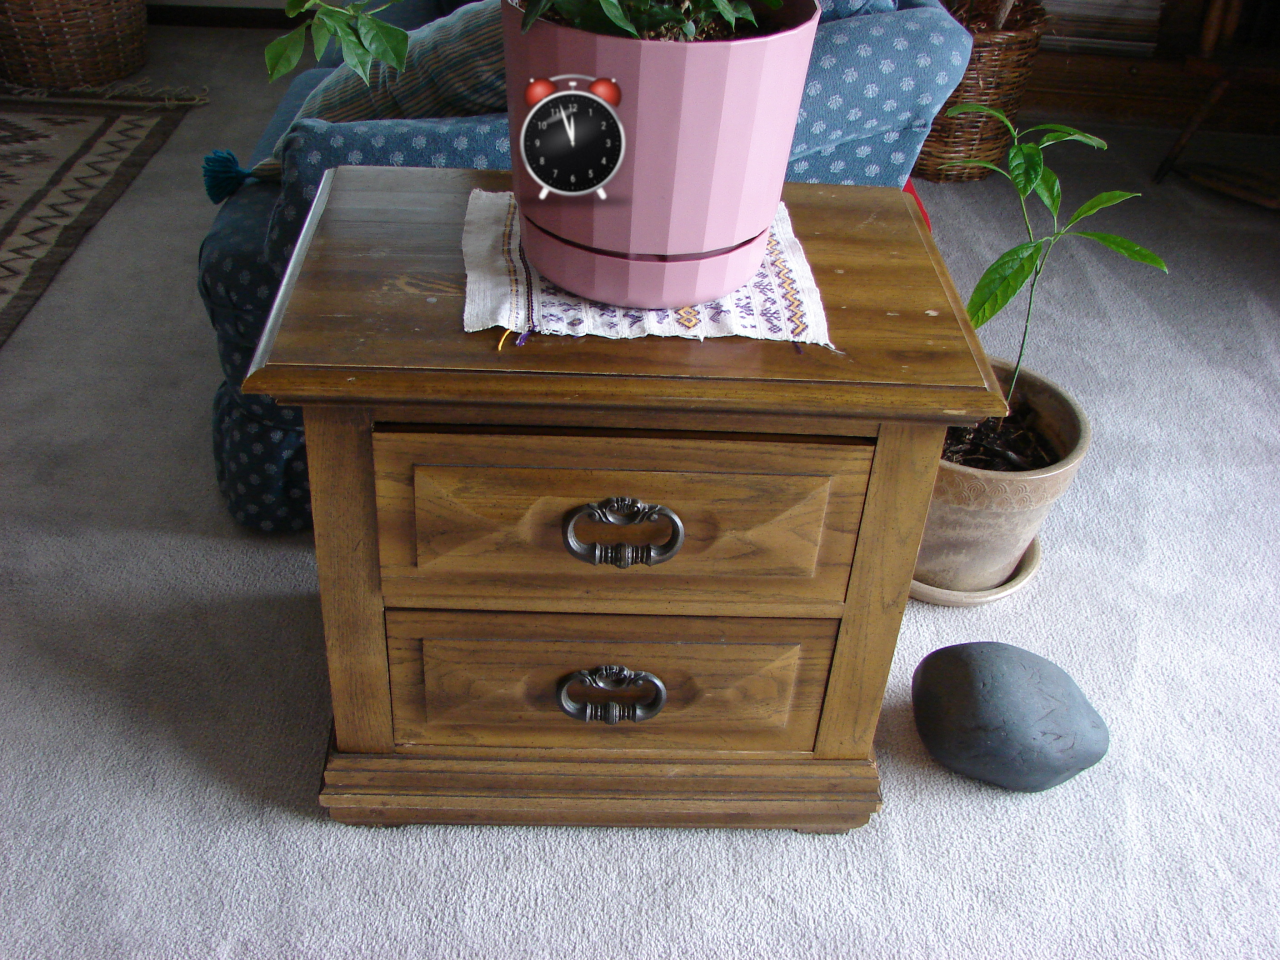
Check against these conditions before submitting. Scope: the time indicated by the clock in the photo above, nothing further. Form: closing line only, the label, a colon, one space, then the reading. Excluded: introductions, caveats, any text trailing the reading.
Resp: 11:57
